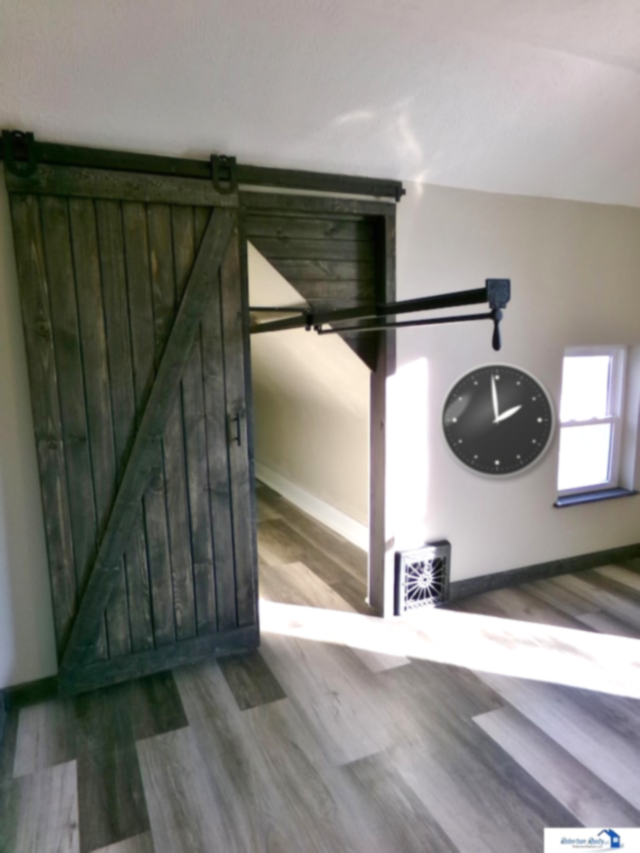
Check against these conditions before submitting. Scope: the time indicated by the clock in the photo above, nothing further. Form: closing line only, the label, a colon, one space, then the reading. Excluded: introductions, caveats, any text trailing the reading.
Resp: 1:59
